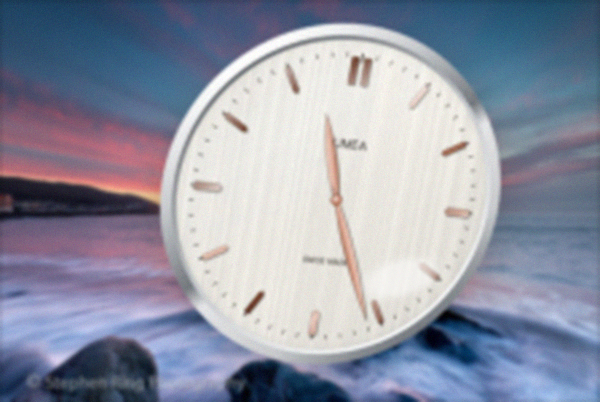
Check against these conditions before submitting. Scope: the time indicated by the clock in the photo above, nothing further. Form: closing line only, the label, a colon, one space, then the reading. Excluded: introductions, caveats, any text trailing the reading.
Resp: 11:26
